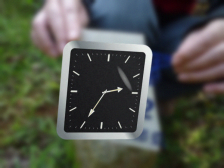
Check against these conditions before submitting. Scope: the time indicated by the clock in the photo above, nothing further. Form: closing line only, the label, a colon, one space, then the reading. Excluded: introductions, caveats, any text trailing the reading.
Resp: 2:35
